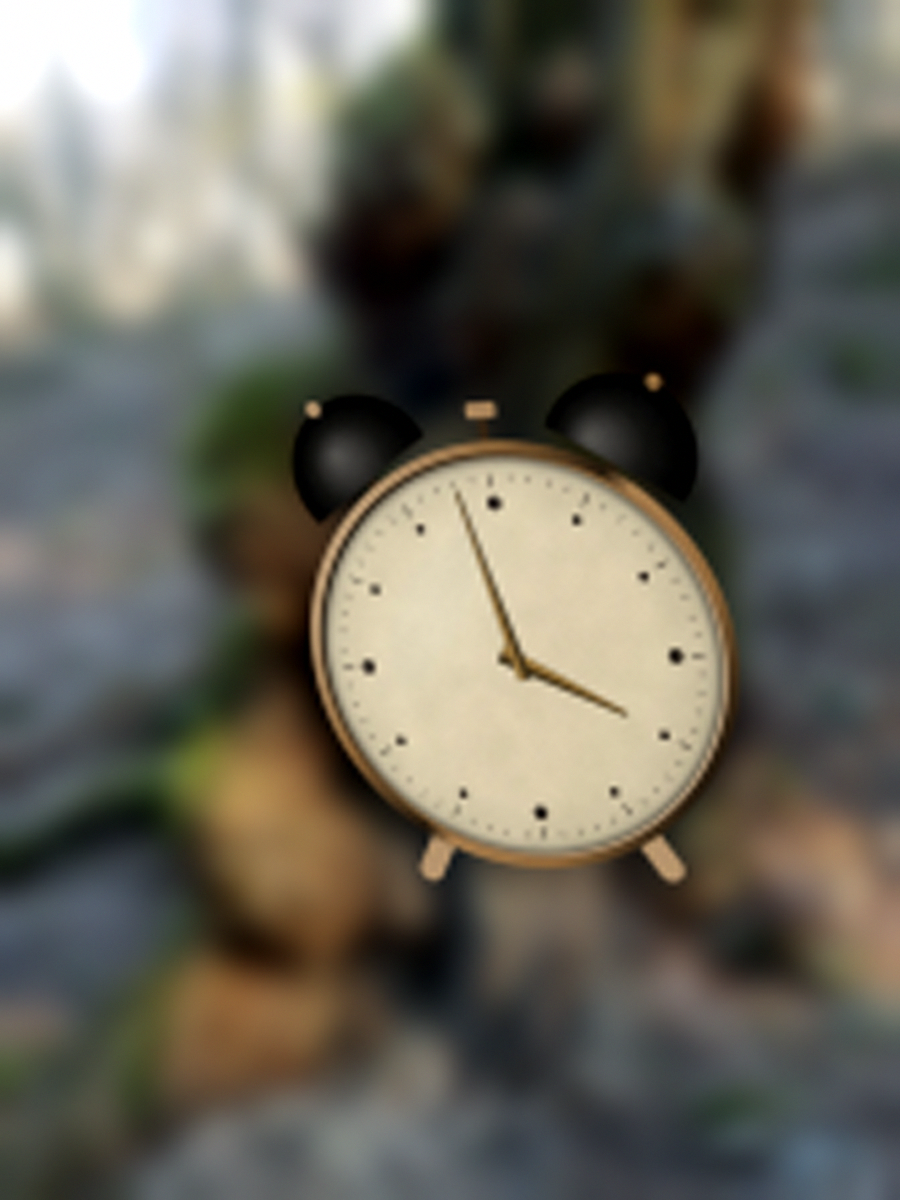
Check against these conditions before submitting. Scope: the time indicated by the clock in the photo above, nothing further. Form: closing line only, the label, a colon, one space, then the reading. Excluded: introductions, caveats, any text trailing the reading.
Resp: 3:58
